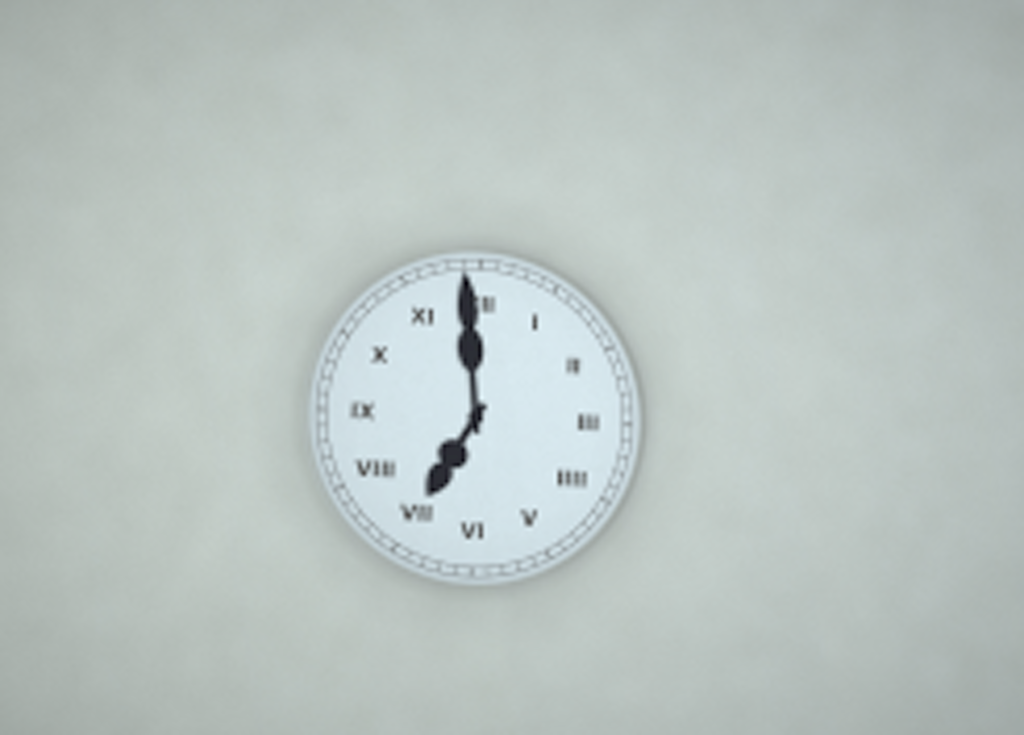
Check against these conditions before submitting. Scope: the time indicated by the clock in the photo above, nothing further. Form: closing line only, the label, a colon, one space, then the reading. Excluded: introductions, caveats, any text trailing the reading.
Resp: 6:59
